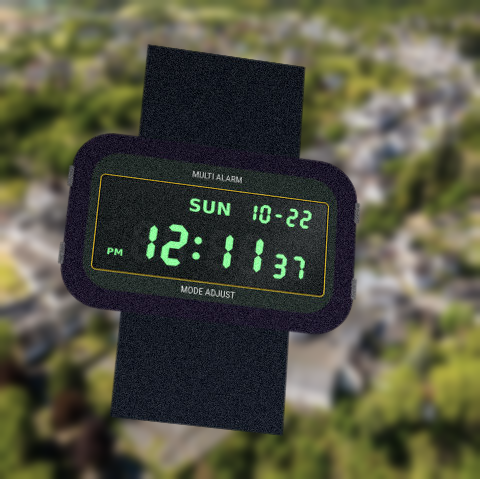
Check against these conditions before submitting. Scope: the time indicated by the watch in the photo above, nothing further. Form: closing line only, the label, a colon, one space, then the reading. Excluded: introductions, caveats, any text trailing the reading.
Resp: 12:11:37
